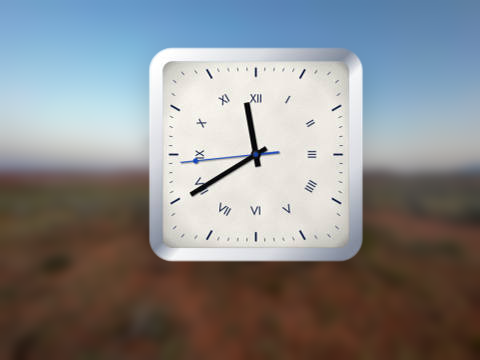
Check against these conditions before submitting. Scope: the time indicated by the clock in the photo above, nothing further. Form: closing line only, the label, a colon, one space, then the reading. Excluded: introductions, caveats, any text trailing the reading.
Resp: 11:39:44
